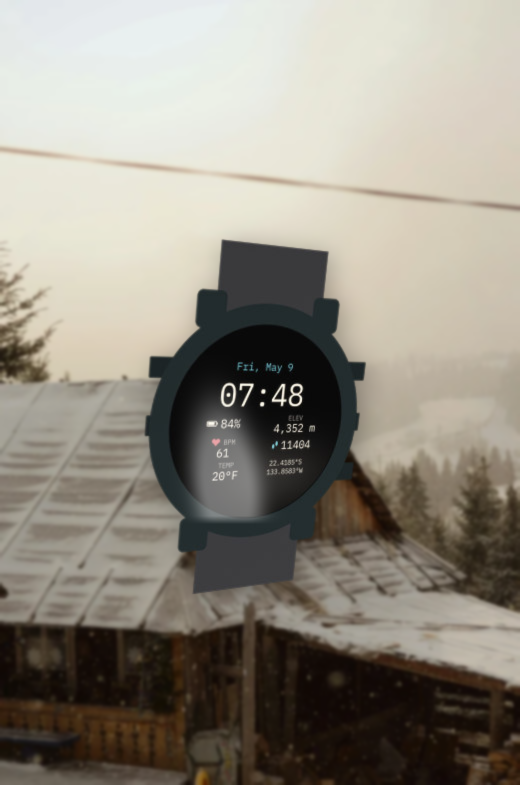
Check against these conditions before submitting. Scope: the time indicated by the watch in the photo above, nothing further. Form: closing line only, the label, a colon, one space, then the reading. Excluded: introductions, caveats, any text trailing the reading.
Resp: 7:48
